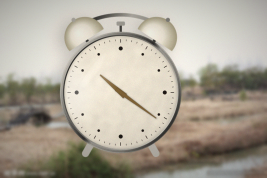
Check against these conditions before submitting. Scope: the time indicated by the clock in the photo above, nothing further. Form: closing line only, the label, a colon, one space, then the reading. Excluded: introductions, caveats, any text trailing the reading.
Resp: 10:21
